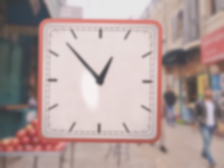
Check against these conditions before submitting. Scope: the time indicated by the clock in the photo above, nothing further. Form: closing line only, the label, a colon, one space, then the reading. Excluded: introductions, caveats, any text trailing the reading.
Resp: 12:53
